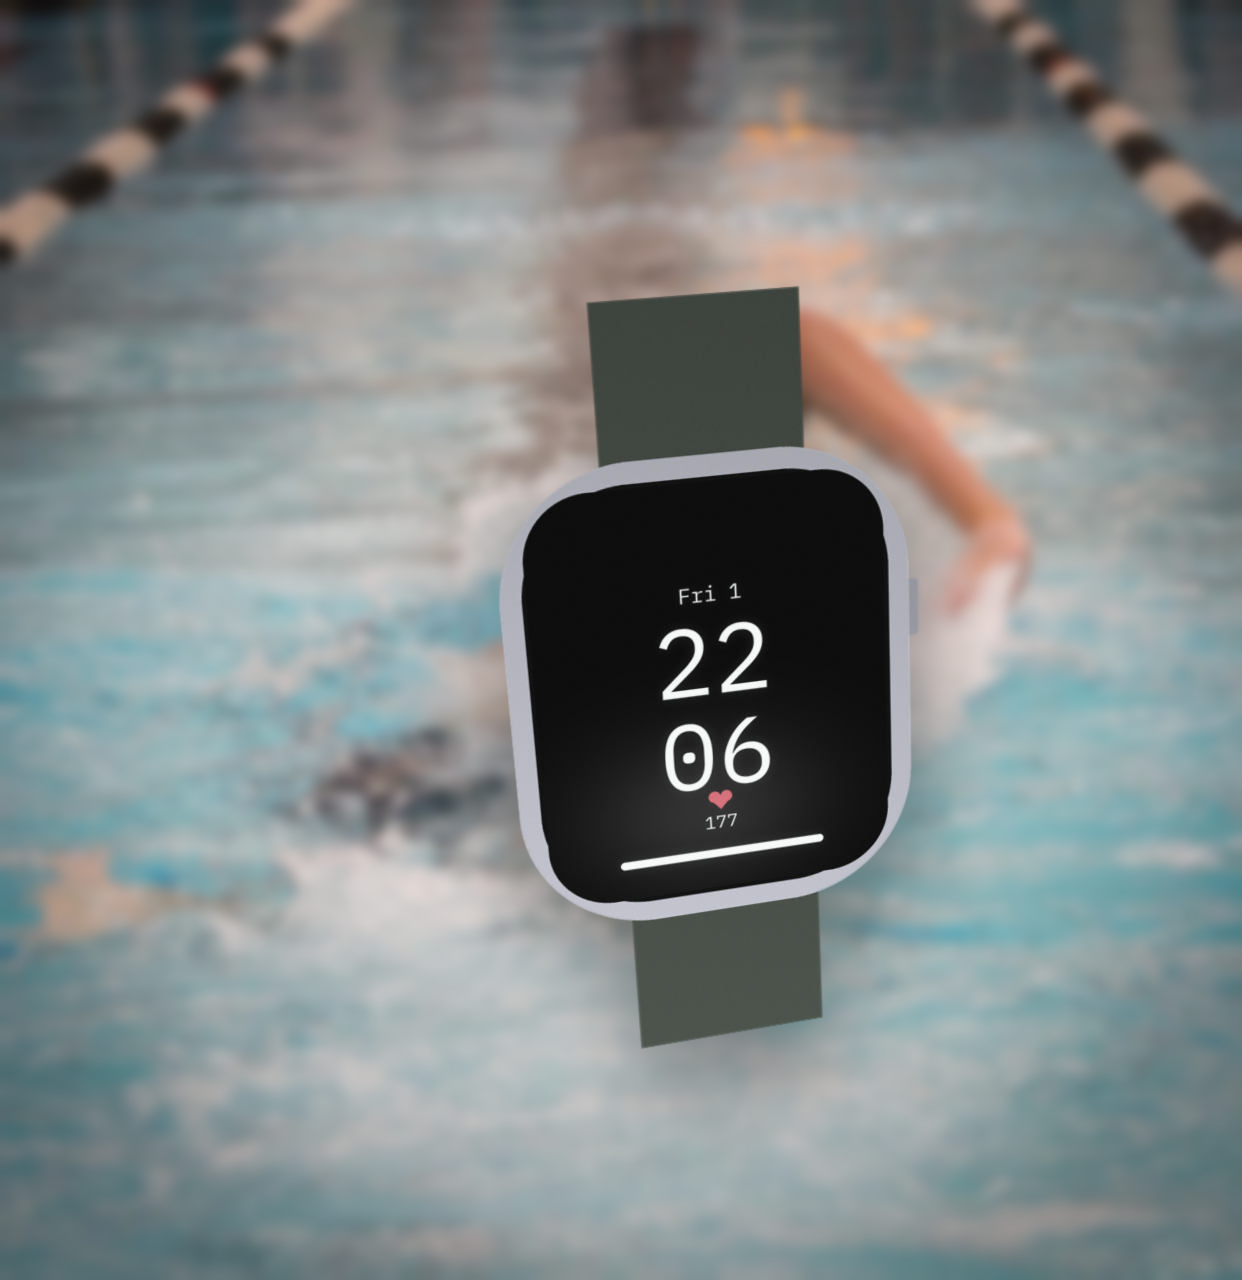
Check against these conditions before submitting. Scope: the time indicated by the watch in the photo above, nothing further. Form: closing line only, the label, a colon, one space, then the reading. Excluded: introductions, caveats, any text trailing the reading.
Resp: 22:06
